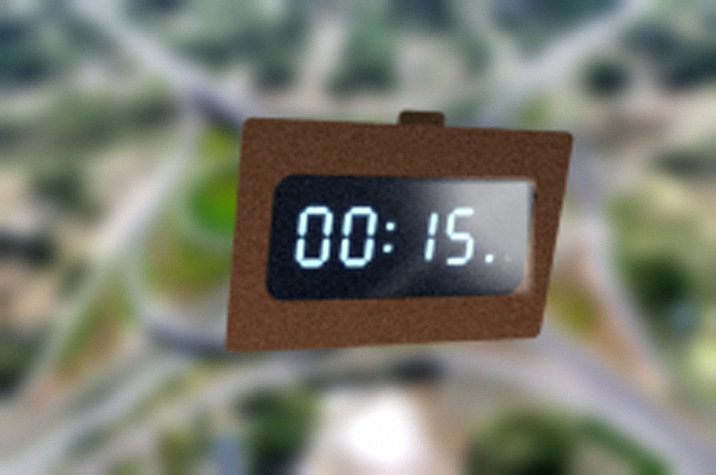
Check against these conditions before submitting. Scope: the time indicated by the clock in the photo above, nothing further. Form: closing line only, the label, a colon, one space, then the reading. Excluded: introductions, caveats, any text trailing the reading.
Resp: 0:15
